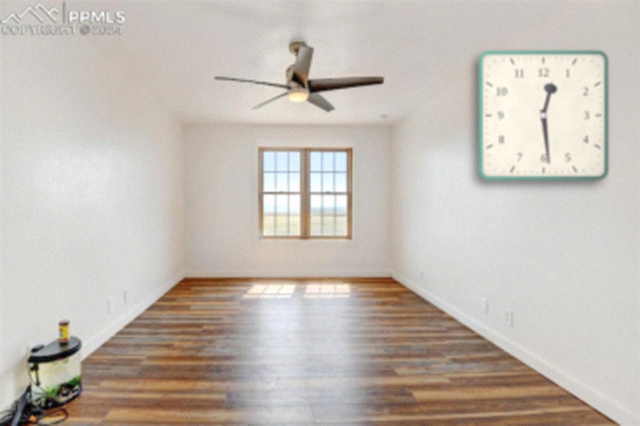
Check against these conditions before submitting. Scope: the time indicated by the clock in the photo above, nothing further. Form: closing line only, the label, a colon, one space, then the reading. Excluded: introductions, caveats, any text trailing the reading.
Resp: 12:29
